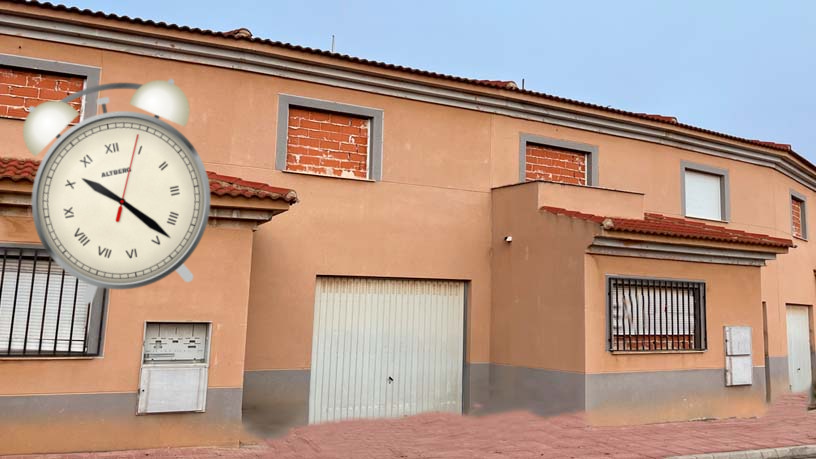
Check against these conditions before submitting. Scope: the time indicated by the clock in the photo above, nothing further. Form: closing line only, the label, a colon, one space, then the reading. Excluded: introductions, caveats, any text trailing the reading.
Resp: 10:23:04
